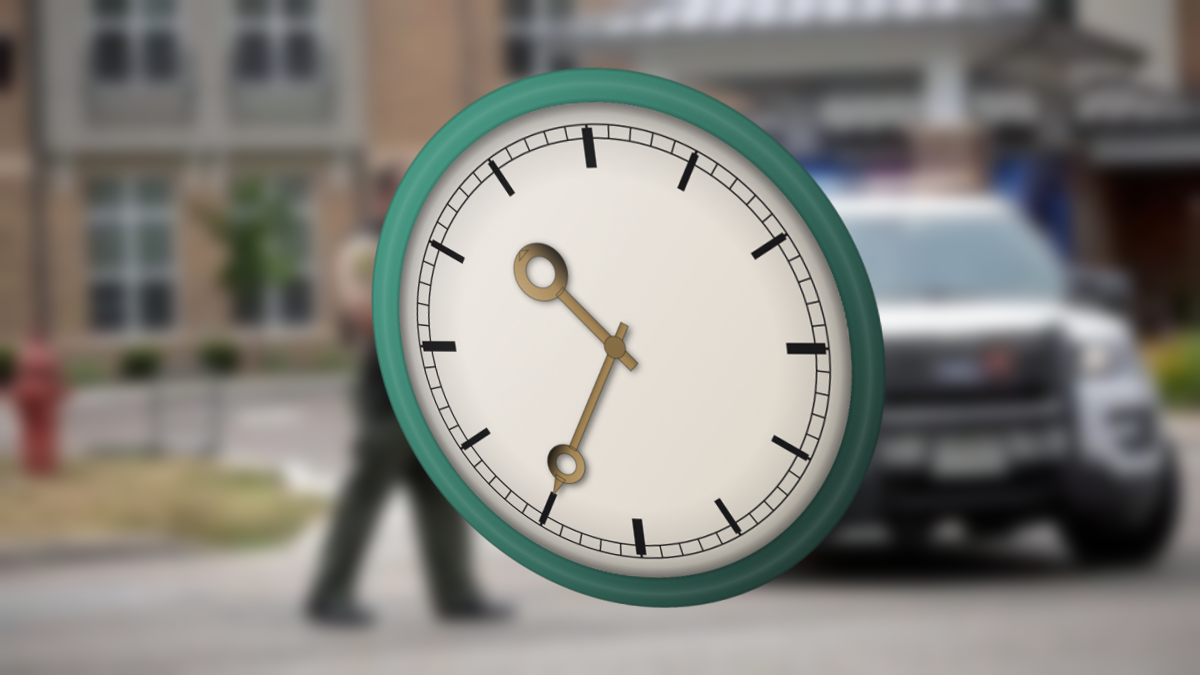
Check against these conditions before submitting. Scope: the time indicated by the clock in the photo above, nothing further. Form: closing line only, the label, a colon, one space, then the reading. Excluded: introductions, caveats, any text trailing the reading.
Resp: 10:35
